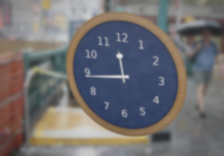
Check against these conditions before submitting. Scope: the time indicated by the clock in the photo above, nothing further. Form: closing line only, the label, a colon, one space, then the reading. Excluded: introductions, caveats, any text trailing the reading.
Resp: 11:44
